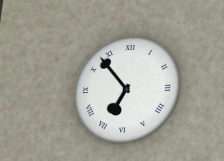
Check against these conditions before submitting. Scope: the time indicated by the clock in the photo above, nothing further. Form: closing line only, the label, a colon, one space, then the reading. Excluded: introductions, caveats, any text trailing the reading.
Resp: 6:53
